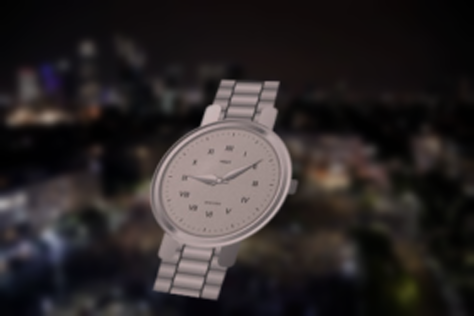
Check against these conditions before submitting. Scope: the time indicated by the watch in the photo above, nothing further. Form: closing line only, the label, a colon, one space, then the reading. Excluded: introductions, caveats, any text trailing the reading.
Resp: 9:09
